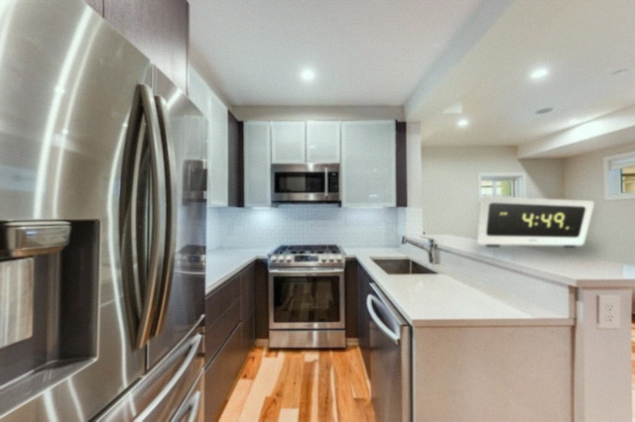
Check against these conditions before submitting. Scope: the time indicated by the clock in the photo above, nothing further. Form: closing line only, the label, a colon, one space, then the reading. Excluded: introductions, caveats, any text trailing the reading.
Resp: 4:49
